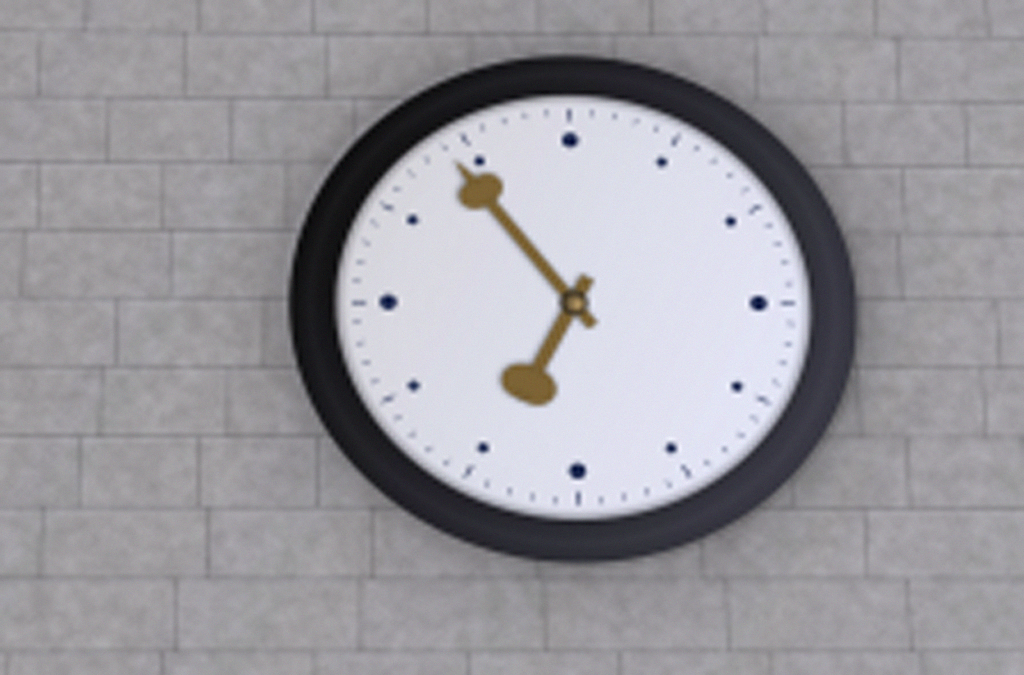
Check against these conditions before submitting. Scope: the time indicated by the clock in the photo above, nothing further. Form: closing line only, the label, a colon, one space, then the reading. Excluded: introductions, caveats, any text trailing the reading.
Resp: 6:54
